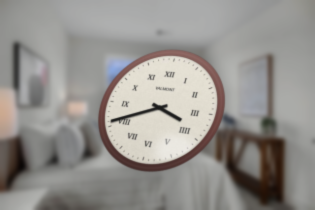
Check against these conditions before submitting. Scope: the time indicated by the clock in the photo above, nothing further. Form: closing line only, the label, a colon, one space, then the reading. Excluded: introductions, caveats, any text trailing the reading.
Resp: 3:41
